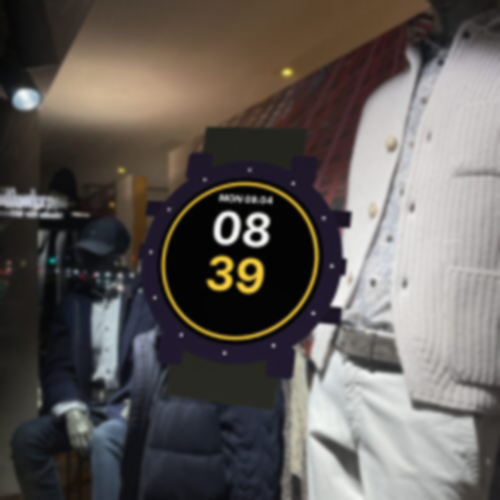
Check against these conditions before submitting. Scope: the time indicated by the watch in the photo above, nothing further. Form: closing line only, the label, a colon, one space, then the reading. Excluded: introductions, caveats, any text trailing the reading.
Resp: 8:39
